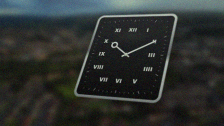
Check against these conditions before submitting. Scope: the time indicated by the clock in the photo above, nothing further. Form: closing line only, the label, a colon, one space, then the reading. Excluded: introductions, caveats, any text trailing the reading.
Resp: 10:10
